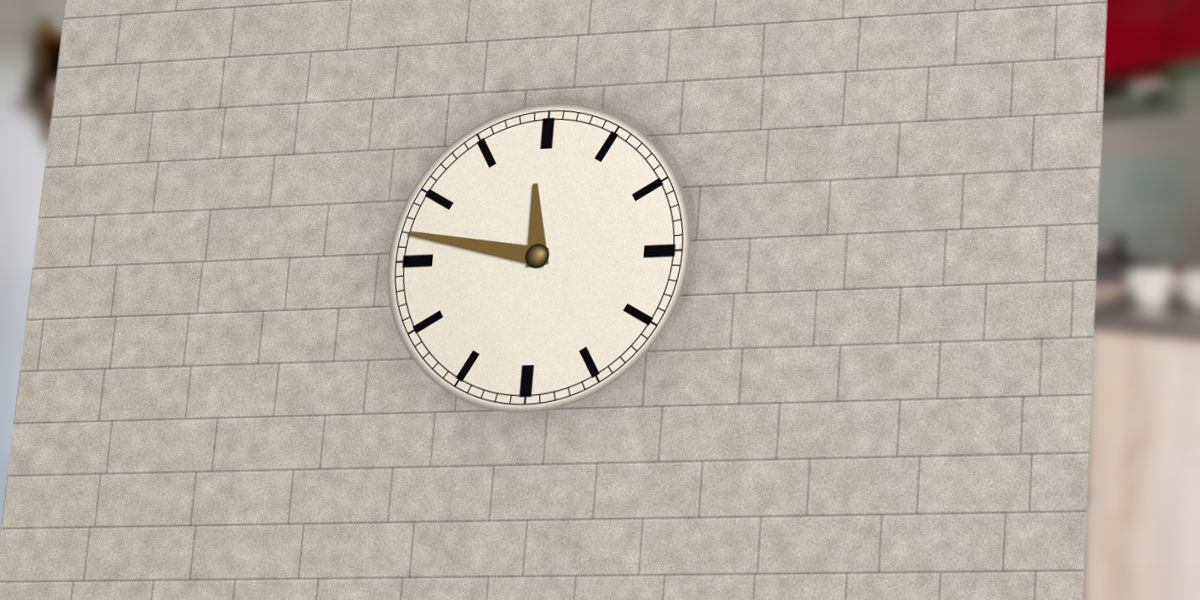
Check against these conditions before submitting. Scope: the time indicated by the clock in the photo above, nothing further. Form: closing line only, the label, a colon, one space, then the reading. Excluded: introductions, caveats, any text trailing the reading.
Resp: 11:47
